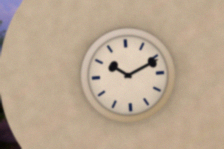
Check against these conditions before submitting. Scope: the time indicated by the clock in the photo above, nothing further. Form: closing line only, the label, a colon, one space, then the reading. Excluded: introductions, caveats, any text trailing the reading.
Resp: 10:11
